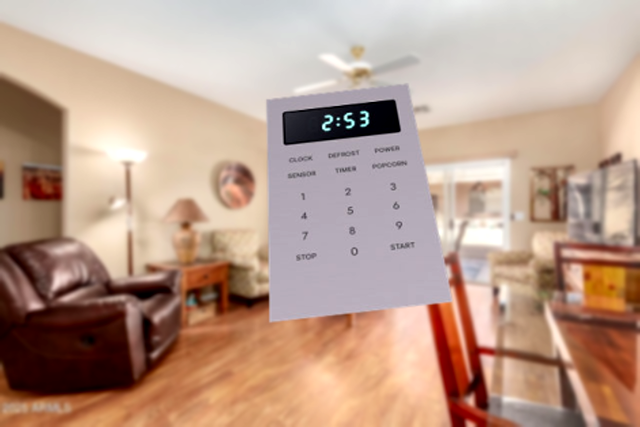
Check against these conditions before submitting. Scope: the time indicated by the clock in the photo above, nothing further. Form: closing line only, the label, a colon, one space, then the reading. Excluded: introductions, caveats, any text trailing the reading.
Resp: 2:53
